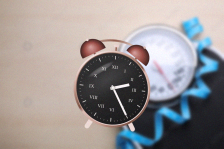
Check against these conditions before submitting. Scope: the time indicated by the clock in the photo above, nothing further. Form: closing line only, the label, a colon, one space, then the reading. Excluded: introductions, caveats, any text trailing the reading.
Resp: 2:25
